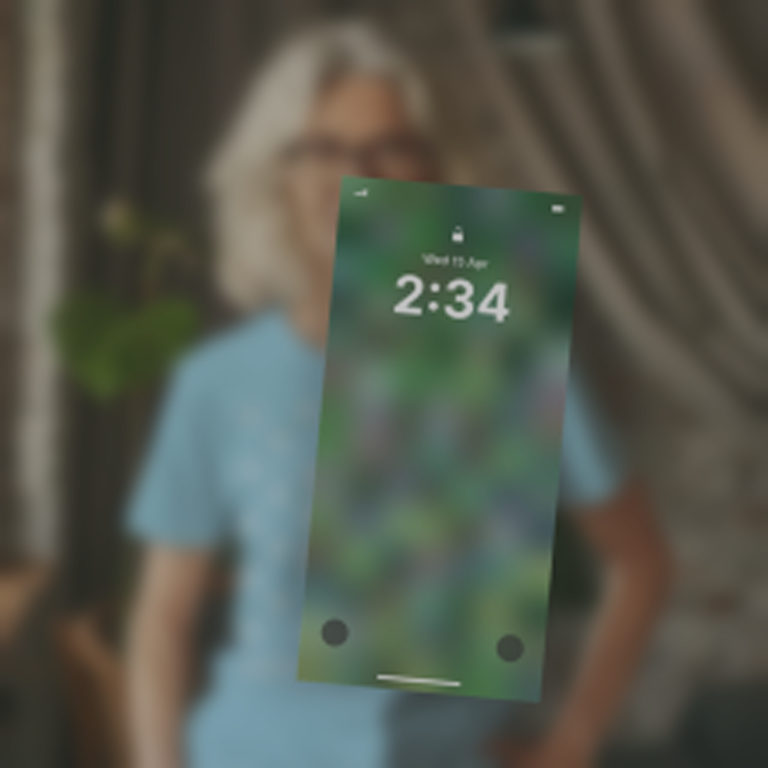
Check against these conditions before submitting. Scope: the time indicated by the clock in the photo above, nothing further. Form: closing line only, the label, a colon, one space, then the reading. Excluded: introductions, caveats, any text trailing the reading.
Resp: 2:34
